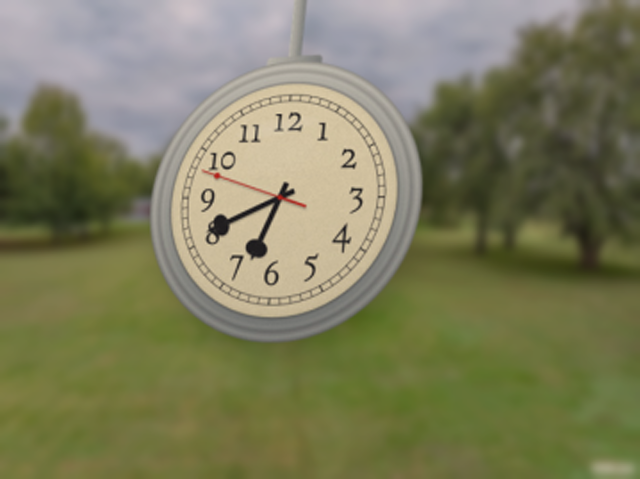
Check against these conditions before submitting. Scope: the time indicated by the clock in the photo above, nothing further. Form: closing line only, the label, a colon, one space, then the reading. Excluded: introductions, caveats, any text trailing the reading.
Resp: 6:40:48
